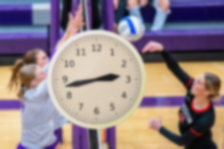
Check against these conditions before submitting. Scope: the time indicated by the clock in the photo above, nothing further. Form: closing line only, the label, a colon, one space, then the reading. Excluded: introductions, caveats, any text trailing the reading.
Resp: 2:43
